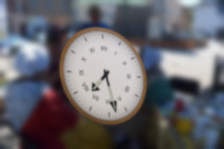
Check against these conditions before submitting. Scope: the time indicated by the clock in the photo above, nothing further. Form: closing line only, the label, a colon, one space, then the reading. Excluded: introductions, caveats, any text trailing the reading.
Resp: 7:28
